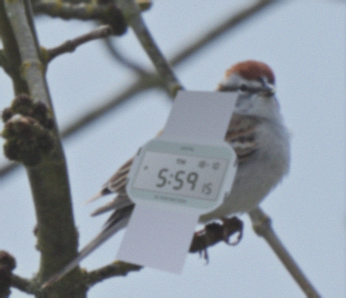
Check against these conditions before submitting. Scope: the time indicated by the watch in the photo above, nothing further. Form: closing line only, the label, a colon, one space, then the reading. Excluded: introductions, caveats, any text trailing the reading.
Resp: 5:59
